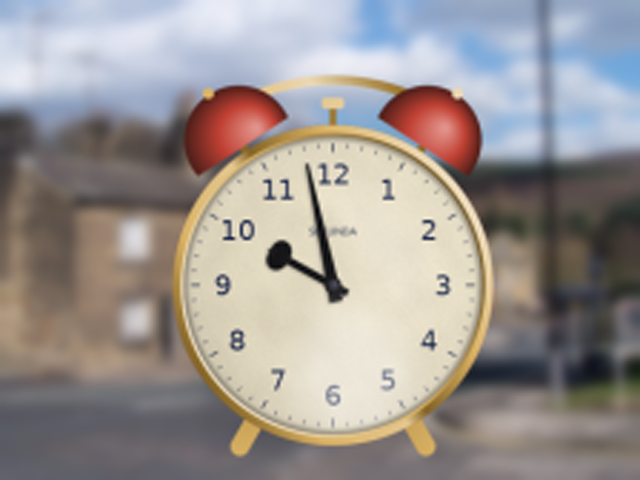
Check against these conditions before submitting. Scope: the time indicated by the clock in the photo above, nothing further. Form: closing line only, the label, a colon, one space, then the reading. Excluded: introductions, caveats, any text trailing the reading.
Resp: 9:58
